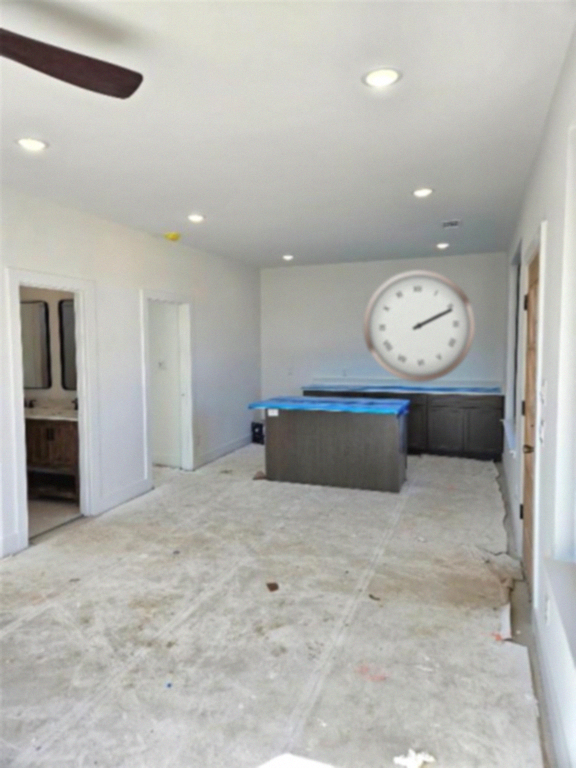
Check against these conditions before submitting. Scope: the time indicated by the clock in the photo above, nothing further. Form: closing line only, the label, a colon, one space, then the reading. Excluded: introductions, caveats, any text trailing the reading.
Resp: 2:11
